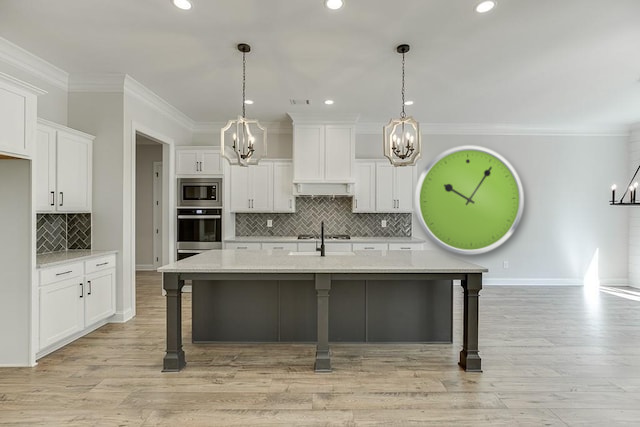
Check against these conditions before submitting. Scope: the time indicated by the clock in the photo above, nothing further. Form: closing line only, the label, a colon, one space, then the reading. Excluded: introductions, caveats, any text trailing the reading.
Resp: 10:06
